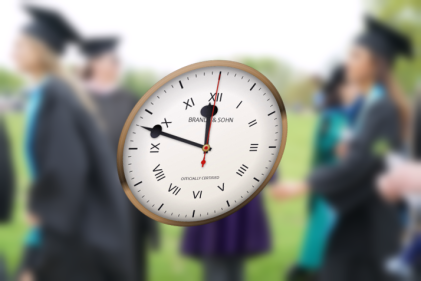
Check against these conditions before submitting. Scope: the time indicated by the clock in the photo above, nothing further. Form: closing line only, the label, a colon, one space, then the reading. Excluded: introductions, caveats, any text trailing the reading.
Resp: 11:48:00
